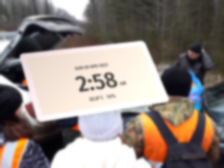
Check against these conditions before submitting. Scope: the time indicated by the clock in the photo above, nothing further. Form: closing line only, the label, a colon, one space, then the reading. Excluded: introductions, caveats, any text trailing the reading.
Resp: 2:58
